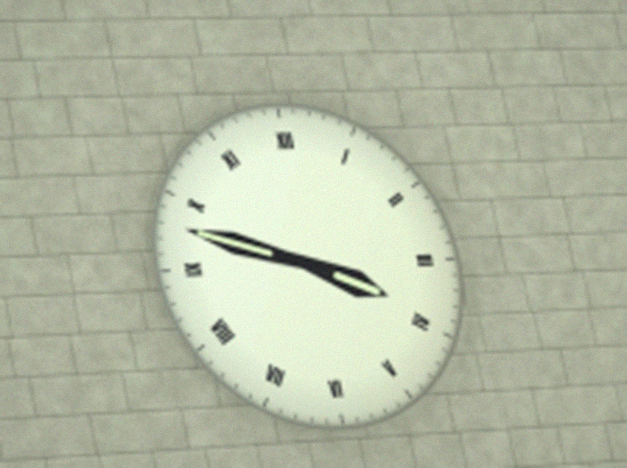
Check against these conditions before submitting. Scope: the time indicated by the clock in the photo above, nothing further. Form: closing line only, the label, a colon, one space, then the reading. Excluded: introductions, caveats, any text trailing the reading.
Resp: 3:48
